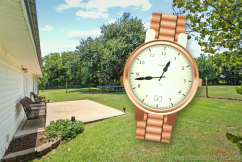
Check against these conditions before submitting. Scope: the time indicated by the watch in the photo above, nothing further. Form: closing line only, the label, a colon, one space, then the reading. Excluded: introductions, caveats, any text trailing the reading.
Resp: 12:43
